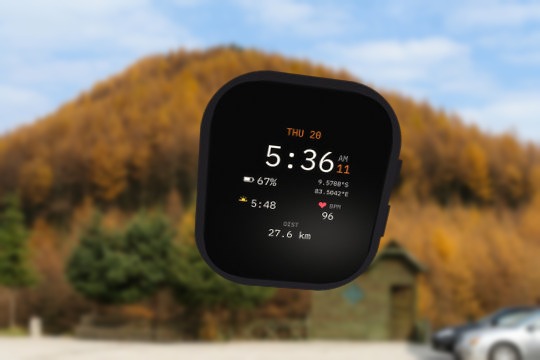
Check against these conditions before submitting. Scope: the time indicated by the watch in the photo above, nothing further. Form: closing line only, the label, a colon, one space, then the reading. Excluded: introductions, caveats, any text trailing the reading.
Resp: 5:36:11
